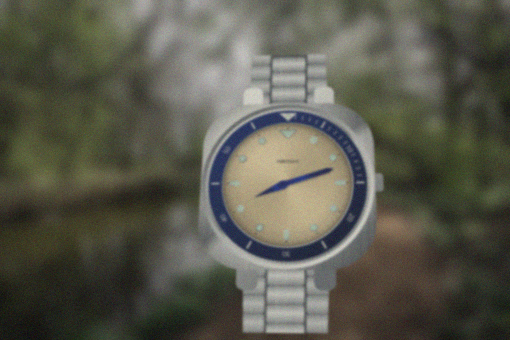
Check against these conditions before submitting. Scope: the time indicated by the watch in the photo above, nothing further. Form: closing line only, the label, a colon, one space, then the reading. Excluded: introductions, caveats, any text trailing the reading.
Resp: 8:12
